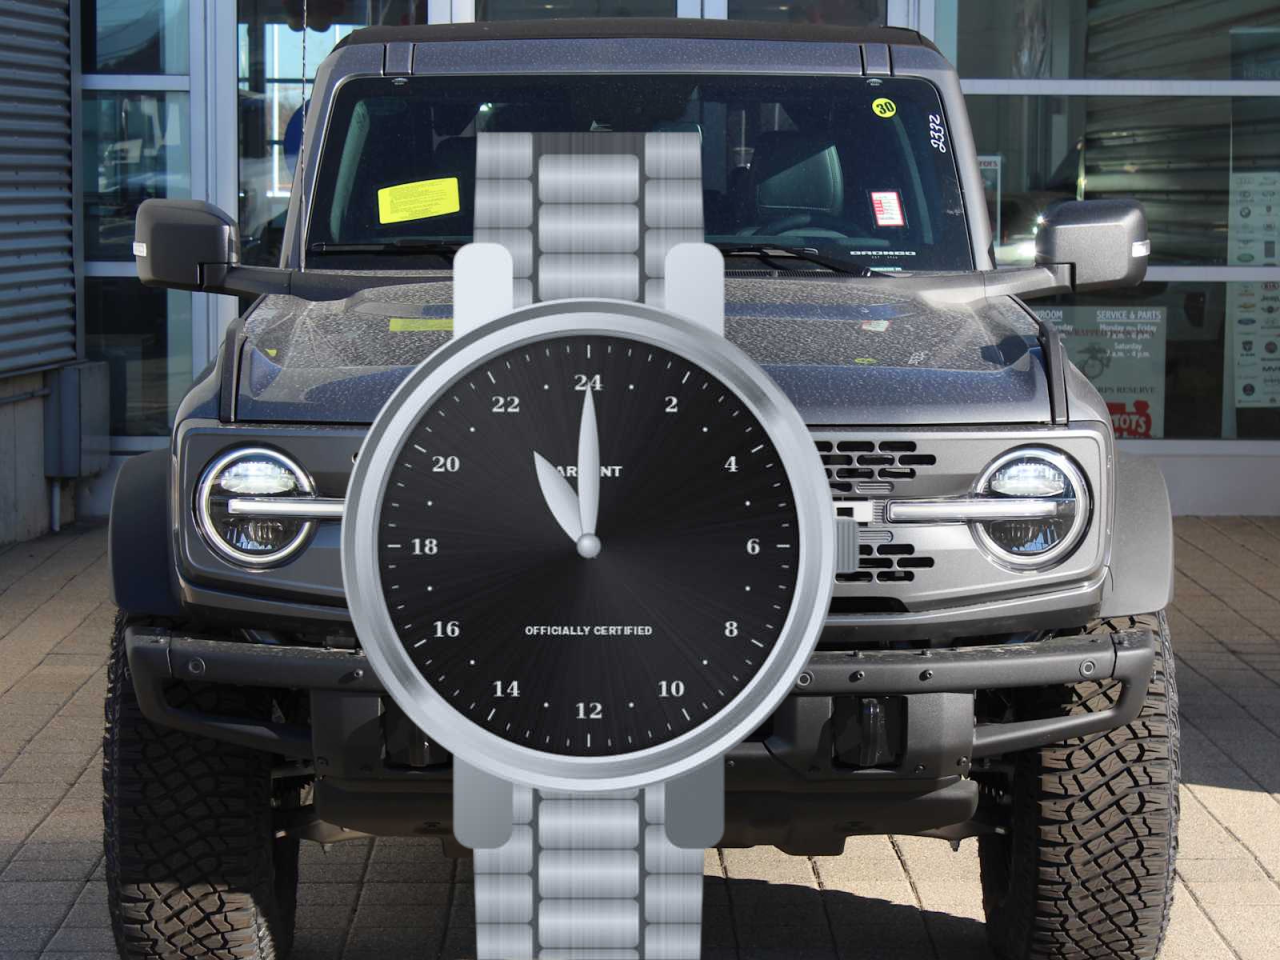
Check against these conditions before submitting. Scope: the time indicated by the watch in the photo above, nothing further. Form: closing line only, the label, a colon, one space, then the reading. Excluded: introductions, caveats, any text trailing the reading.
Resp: 22:00
